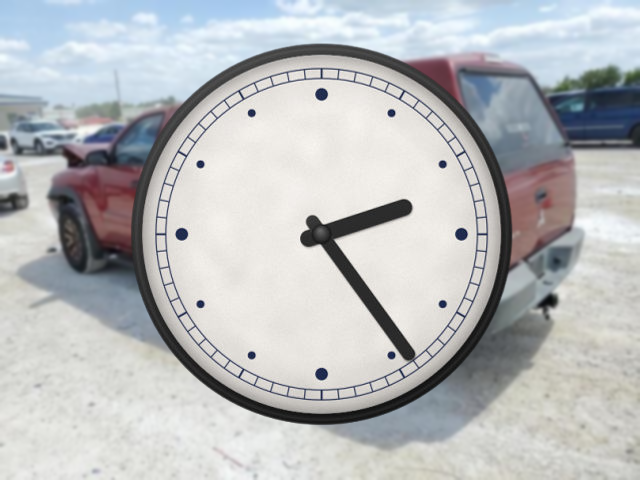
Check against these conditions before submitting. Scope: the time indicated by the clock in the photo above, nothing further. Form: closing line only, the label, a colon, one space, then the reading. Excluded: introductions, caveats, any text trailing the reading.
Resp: 2:24
